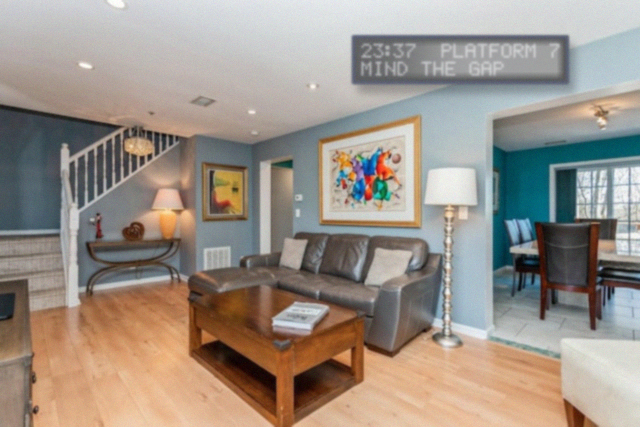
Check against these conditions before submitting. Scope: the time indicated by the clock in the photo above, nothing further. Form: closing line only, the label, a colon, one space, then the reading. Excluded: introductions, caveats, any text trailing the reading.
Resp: 23:37
